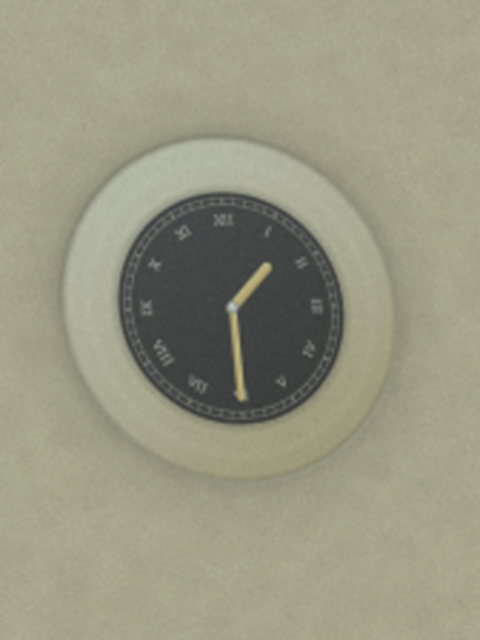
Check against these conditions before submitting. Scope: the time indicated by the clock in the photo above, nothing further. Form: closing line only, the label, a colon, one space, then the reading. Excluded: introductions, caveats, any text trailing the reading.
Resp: 1:30
